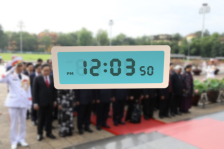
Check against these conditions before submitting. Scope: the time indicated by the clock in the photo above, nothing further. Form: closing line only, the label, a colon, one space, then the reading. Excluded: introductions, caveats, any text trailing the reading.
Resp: 12:03:50
